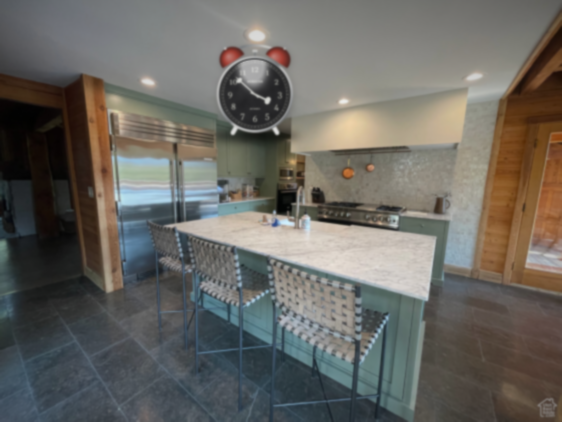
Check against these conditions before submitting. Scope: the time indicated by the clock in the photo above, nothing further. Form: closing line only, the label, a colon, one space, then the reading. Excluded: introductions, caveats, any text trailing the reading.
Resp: 3:52
